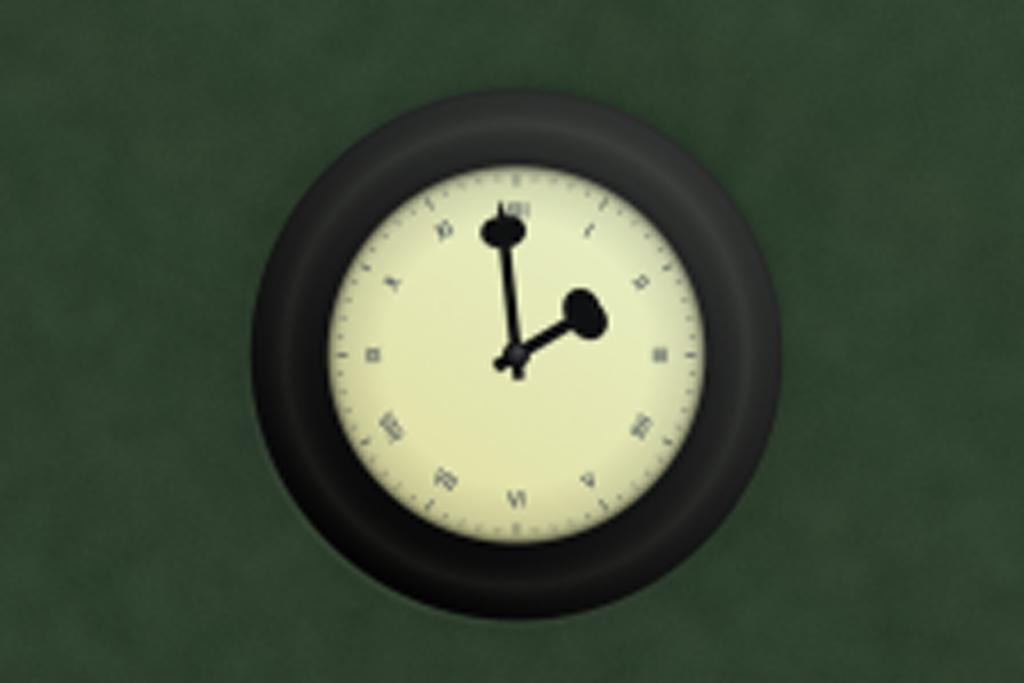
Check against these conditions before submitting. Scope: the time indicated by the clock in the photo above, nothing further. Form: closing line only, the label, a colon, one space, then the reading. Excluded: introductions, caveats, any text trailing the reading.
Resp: 1:59
